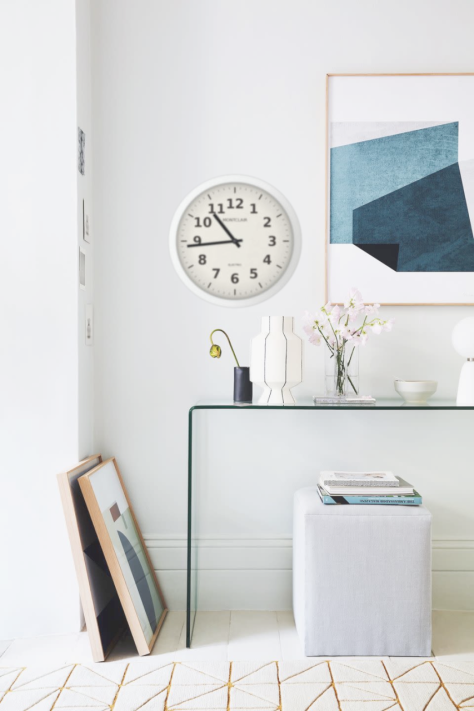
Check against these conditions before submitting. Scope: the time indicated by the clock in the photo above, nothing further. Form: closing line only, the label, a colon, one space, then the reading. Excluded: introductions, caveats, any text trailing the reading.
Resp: 10:44
